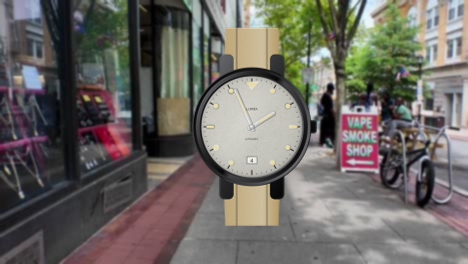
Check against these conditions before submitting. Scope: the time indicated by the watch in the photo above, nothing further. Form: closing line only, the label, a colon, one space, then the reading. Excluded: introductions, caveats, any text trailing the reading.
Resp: 1:56
